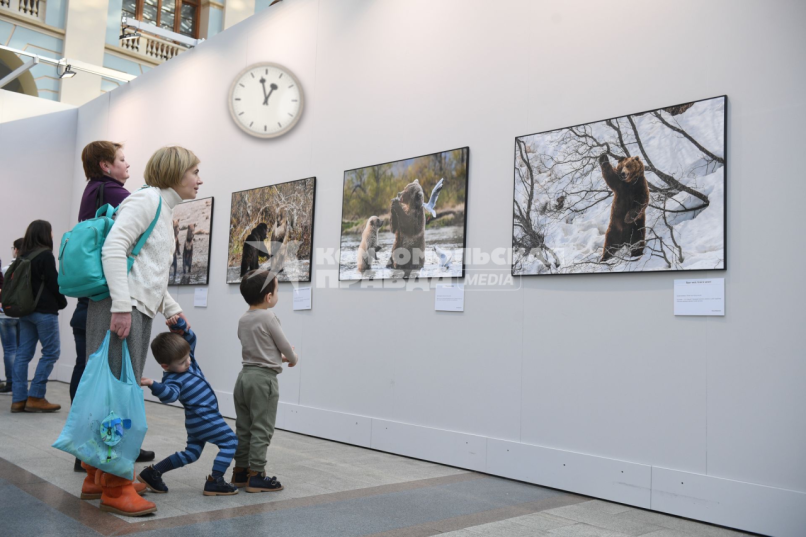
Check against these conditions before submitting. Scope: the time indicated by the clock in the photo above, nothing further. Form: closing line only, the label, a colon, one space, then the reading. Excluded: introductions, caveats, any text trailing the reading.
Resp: 12:58
